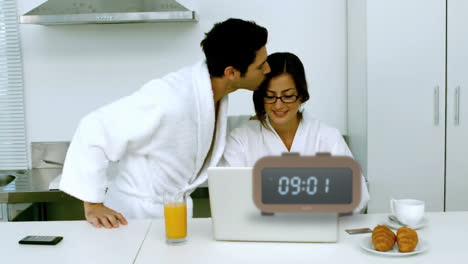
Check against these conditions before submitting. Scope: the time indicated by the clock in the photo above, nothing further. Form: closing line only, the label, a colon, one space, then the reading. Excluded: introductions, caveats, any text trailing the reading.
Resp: 9:01
